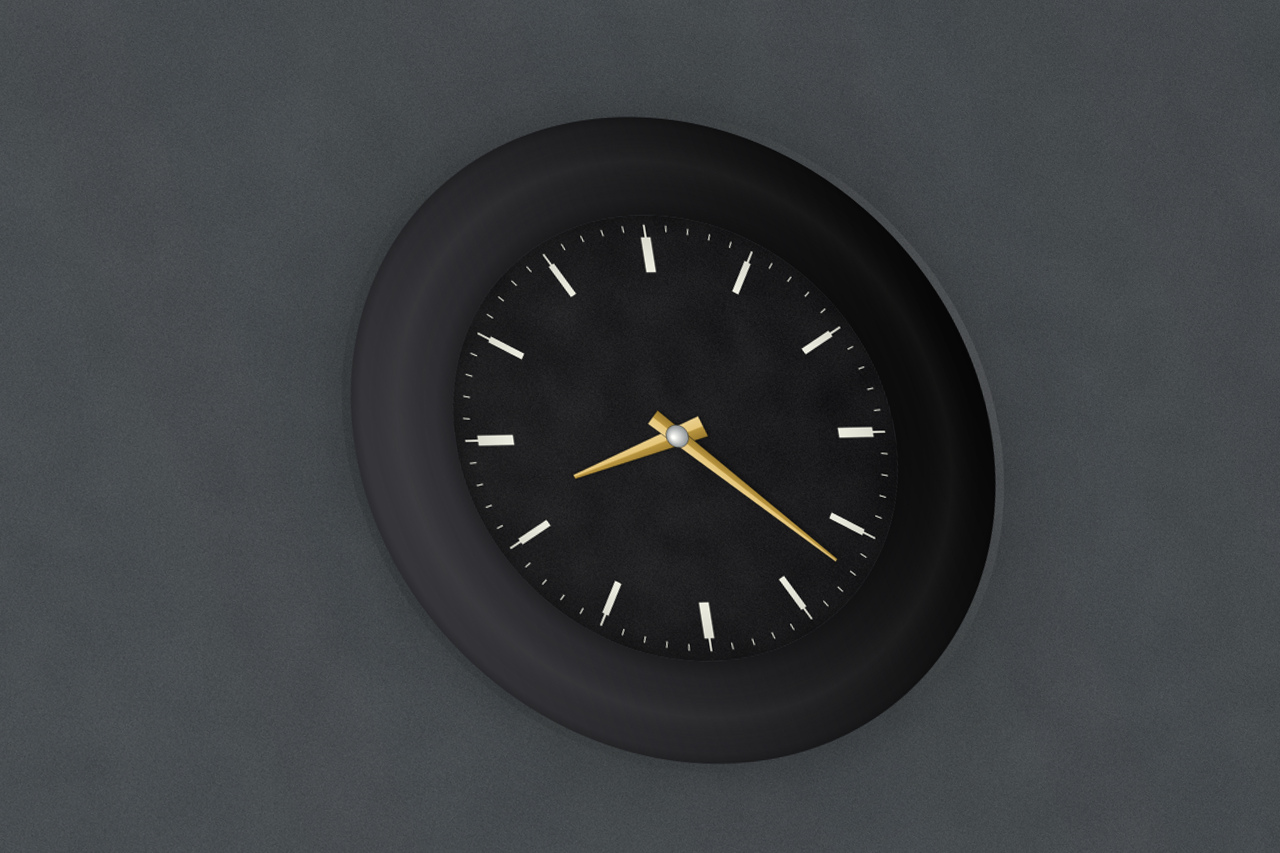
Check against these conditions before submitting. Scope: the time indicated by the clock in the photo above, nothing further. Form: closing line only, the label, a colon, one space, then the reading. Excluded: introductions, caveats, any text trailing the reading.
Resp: 8:22
